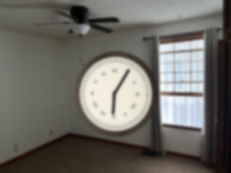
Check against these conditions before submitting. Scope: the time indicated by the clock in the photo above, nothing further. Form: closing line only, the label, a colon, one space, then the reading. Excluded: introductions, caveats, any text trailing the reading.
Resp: 6:05
